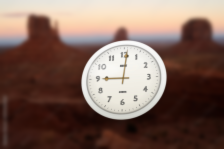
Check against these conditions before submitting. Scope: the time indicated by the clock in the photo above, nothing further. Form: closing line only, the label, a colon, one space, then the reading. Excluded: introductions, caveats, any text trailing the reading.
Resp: 9:01
